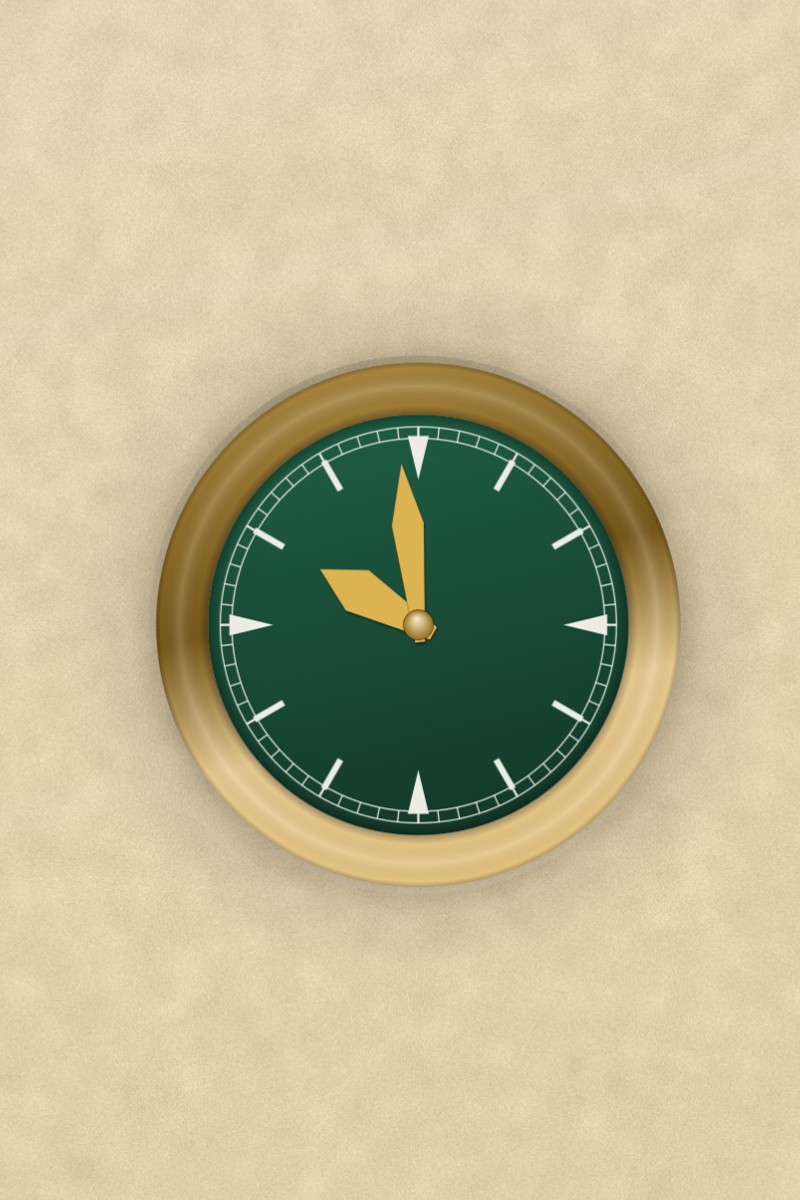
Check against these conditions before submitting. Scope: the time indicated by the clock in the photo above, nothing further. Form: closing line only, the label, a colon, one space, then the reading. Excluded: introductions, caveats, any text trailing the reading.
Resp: 9:59
